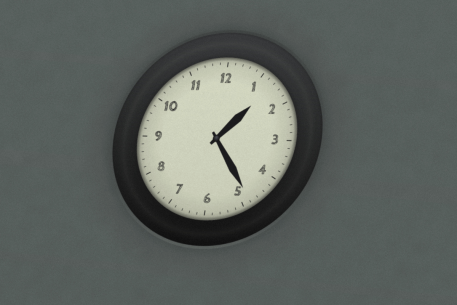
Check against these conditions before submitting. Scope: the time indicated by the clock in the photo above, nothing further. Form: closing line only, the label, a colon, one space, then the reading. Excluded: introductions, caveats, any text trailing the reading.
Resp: 1:24
